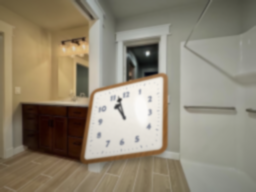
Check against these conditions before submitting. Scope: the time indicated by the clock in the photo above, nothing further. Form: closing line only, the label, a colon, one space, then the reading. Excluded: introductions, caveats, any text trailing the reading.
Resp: 10:57
